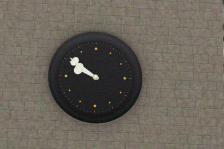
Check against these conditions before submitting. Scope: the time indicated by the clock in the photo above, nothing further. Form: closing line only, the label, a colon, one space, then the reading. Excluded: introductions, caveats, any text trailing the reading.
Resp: 9:51
